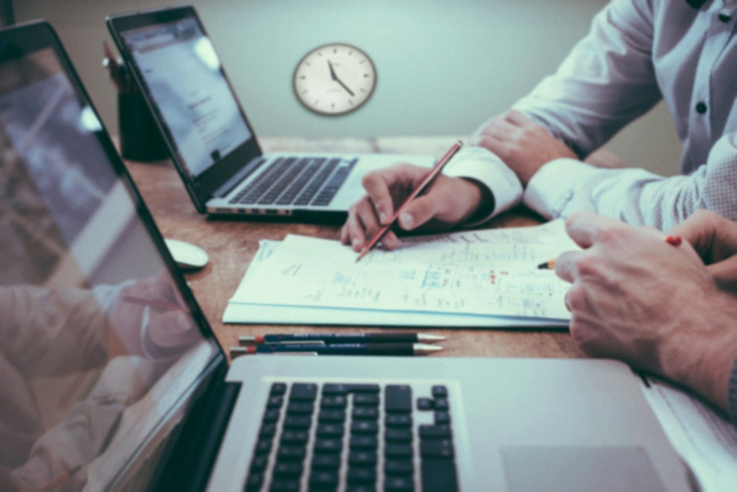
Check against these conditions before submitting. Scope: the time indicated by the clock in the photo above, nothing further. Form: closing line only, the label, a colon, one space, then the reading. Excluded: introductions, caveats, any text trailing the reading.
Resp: 11:23
